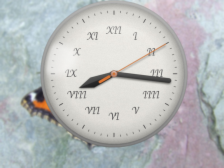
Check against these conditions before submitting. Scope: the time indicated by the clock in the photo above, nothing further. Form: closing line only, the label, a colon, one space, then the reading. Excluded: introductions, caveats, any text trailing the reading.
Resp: 8:16:10
